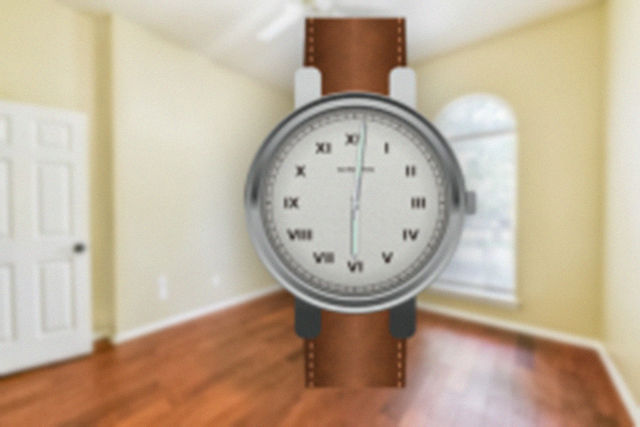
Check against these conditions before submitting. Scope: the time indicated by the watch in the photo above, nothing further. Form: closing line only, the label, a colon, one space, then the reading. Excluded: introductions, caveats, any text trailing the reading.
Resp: 6:01
